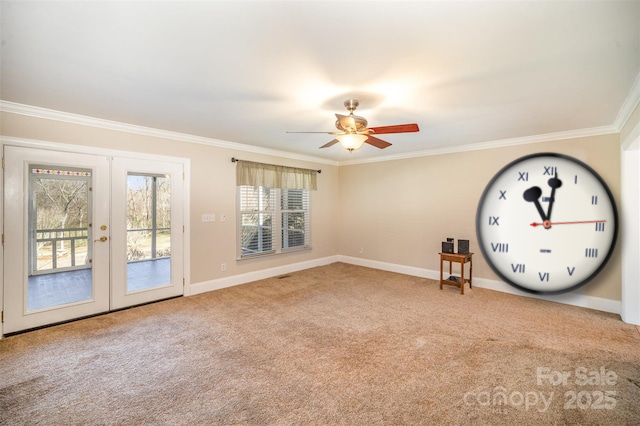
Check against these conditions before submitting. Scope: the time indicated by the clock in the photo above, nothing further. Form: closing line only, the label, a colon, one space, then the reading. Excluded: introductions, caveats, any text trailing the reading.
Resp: 11:01:14
